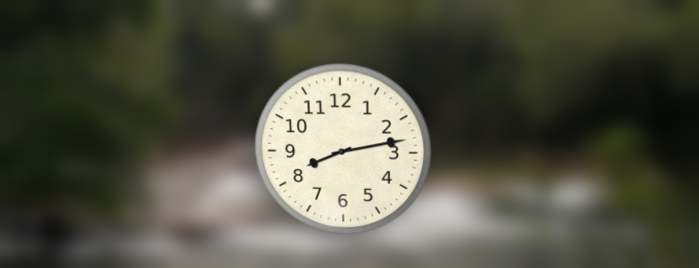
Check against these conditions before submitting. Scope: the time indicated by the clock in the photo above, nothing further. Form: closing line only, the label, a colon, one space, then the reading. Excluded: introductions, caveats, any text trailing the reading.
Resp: 8:13
